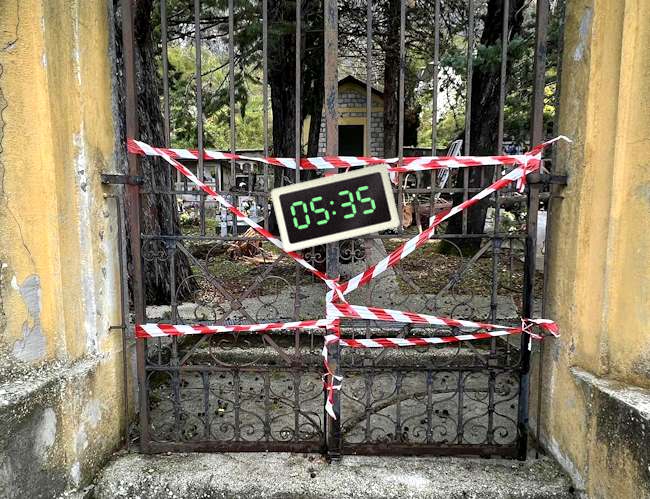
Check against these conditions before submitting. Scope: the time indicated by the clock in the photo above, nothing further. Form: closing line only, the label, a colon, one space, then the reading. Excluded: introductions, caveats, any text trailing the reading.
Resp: 5:35
